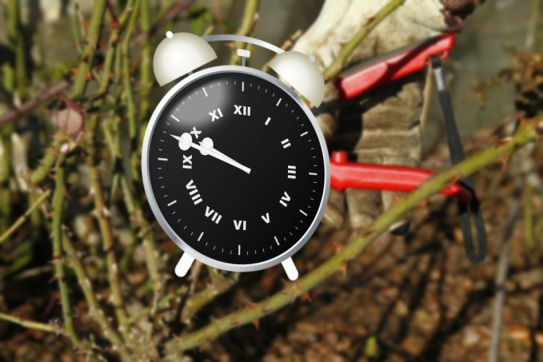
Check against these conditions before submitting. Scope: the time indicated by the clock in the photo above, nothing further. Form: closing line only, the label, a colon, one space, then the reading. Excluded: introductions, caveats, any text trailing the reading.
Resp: 9:48
